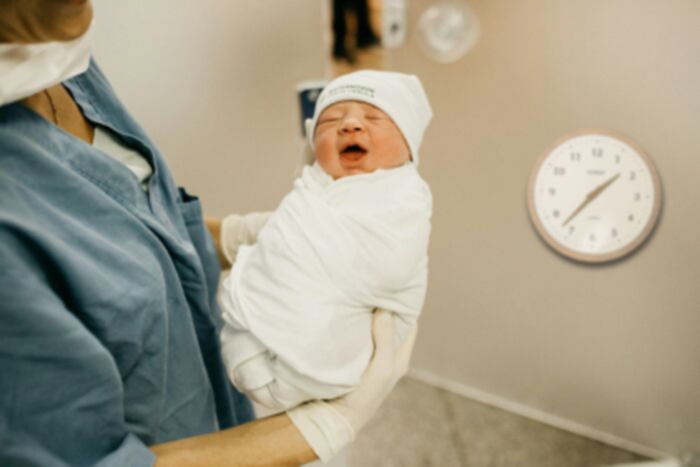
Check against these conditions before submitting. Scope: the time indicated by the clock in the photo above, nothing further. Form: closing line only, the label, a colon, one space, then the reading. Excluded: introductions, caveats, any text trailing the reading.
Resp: 1:37
